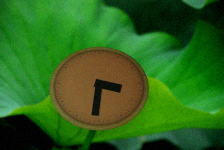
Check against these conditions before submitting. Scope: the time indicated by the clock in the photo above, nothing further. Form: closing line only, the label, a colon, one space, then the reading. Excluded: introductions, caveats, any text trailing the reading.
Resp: 3:31
